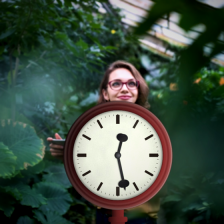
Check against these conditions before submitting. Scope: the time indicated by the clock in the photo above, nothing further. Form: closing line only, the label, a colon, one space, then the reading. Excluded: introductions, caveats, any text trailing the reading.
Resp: 12:28
